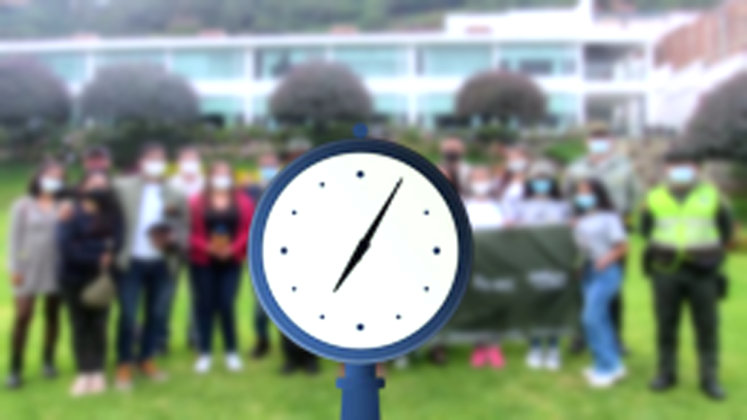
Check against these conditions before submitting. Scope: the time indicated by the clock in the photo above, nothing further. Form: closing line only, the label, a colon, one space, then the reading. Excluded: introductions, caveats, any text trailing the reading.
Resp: 7:05
